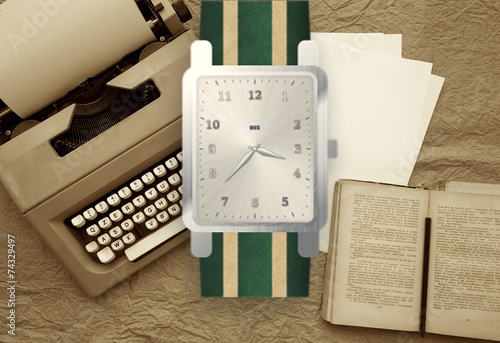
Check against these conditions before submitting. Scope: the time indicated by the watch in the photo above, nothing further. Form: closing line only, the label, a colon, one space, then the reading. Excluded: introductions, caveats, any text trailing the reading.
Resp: 3:37
